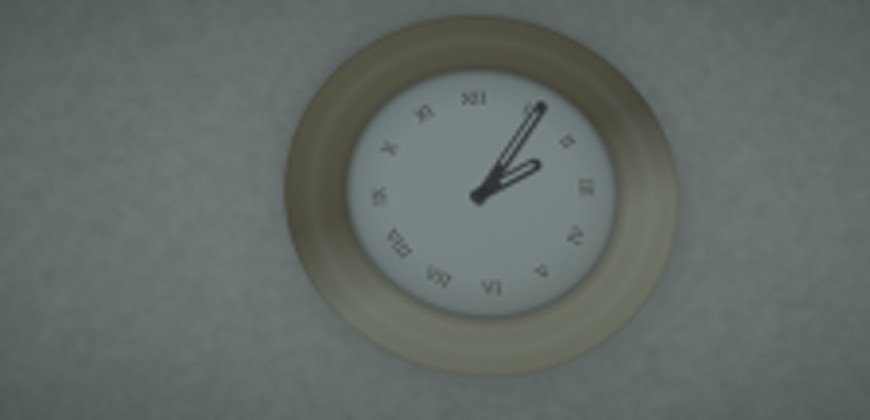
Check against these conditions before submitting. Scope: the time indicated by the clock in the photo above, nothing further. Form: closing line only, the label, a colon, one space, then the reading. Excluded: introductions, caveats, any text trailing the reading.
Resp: 2:06
